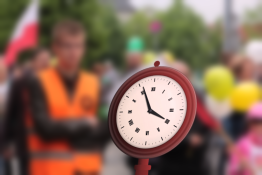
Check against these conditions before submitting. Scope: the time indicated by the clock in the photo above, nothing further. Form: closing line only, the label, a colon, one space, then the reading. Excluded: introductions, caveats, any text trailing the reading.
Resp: 3:56
